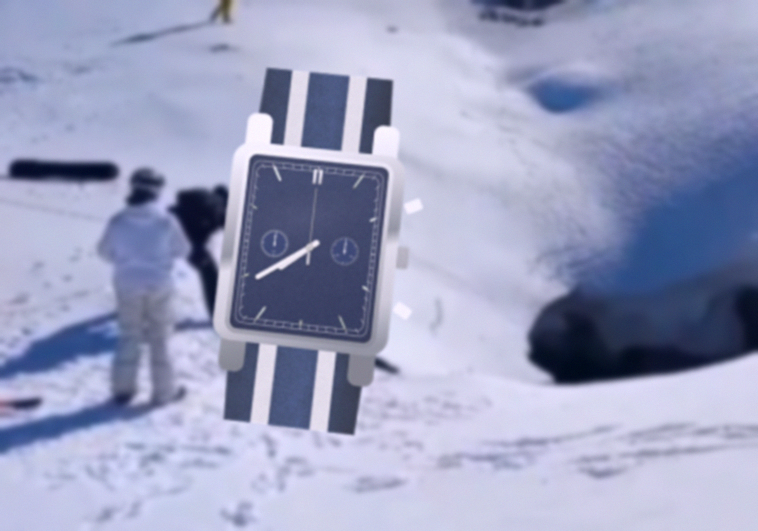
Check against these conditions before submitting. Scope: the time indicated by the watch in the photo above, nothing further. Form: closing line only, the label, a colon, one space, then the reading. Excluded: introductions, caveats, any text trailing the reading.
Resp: 7:39
